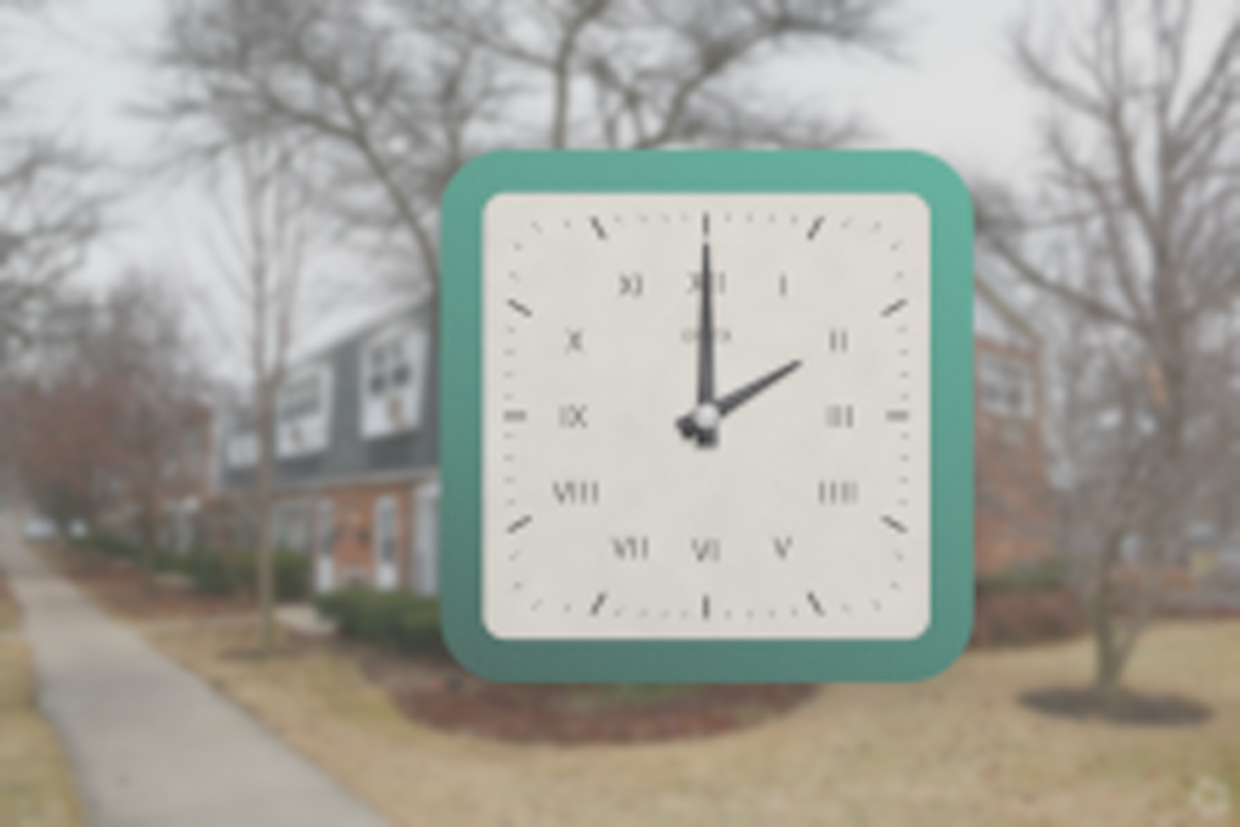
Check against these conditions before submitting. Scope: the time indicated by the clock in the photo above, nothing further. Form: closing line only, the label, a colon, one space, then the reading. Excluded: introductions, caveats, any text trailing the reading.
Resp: 2:00
